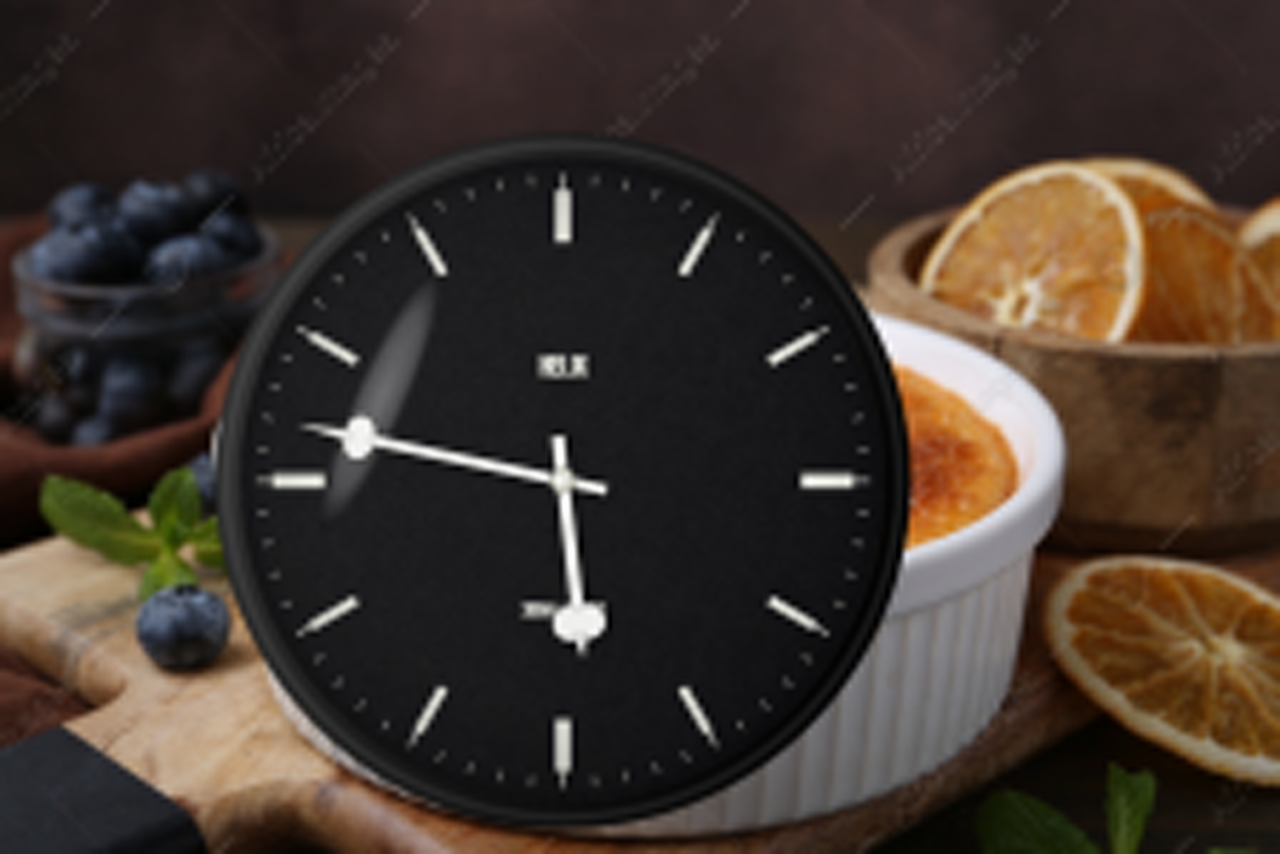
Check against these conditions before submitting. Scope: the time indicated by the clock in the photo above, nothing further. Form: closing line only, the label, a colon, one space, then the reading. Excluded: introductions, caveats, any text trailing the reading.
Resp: 5:47
